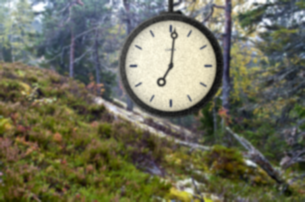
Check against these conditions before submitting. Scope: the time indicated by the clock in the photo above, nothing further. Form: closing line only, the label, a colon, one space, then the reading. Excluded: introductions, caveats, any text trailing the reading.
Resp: 7:01
